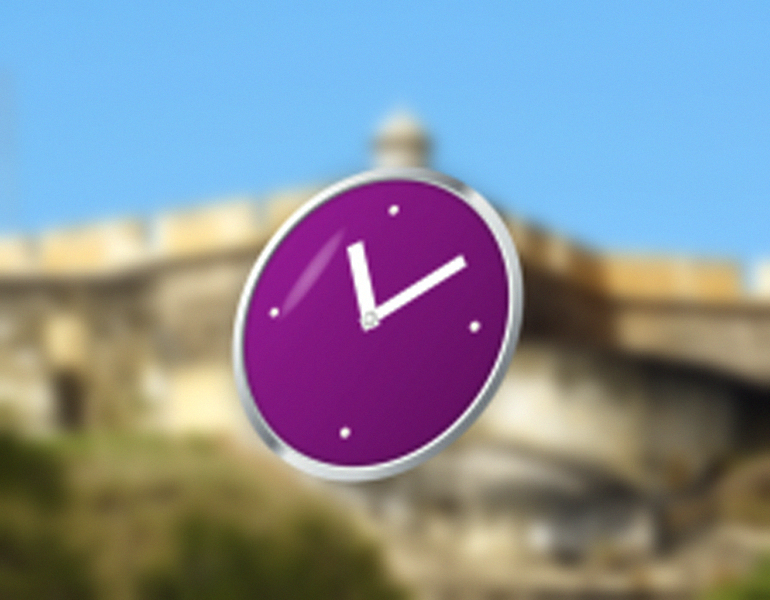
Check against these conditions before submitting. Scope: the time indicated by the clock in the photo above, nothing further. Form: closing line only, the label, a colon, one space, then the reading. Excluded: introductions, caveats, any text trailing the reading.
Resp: 11:09
